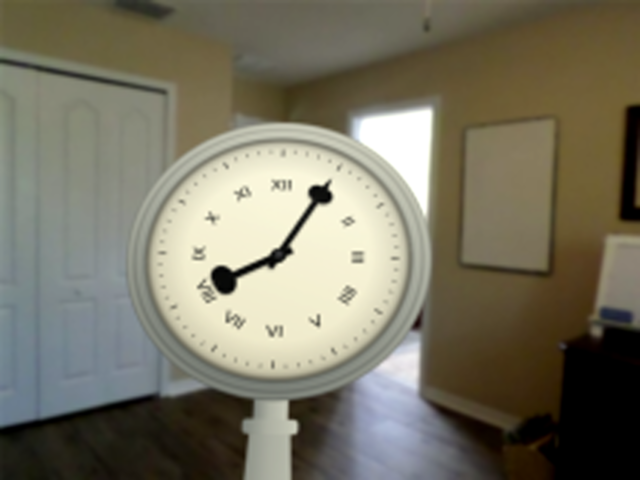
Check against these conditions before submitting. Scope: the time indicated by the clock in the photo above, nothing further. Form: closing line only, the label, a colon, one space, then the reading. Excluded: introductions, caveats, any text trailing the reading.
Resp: 8:05
